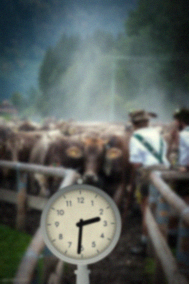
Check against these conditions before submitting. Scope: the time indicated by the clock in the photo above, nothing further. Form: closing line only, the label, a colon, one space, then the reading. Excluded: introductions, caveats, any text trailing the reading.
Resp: 2:31
